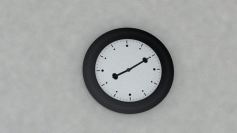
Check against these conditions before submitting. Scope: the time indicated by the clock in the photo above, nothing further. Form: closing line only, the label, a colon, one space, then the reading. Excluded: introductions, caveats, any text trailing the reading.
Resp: 8:10
